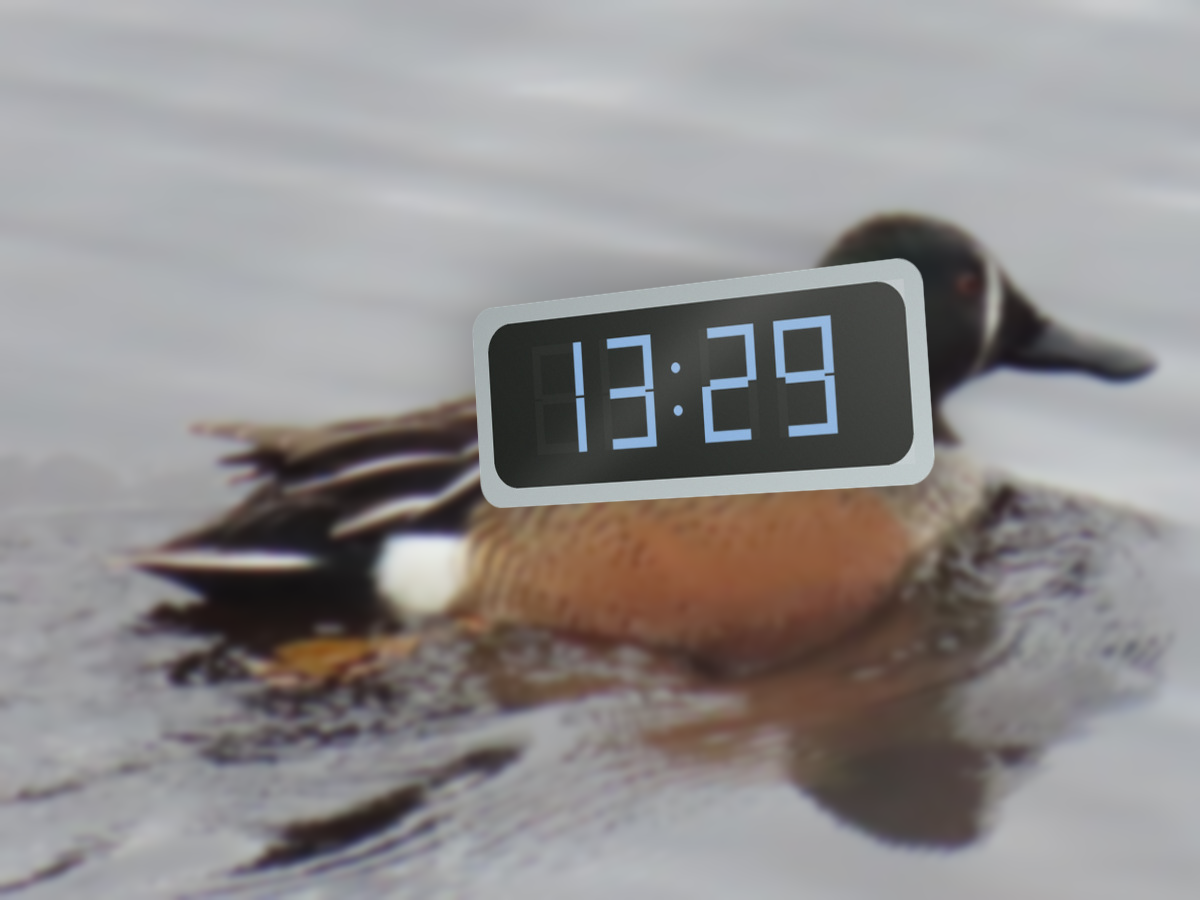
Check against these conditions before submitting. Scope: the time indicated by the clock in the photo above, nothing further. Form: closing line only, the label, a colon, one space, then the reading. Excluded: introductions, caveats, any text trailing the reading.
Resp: 13:29
